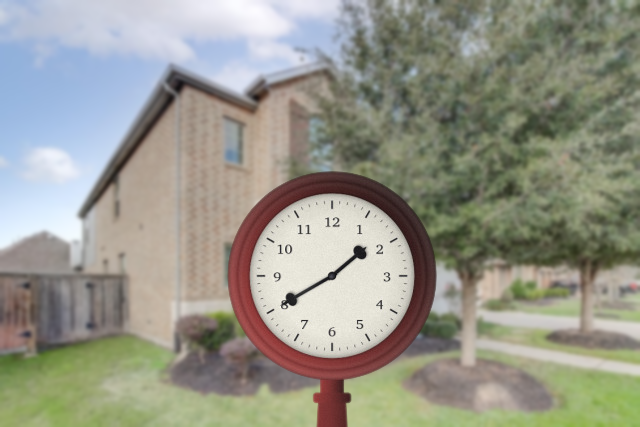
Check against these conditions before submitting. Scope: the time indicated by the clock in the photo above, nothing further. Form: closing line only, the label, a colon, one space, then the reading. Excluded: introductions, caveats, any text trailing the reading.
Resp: 1:40
